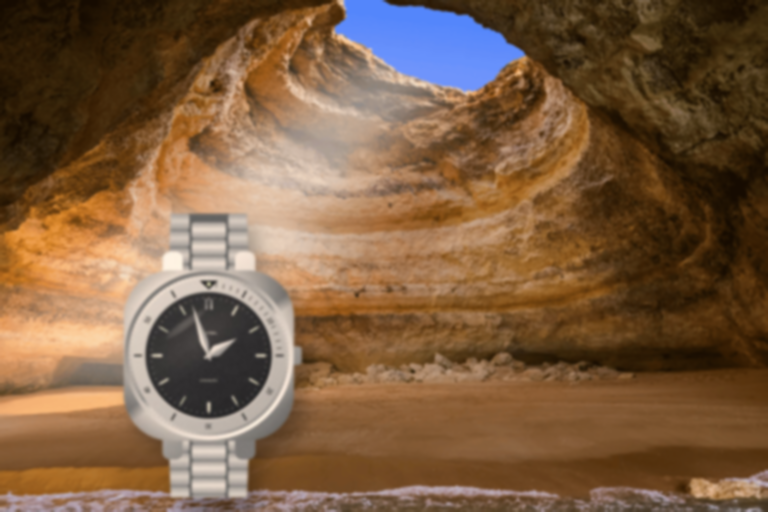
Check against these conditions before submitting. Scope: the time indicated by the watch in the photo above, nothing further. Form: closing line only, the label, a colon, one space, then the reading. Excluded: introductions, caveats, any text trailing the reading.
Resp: 1:57
